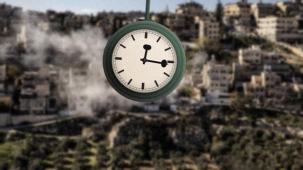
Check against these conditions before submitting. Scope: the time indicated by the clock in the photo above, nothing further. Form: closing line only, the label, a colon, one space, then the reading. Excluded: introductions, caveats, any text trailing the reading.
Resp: 12:16
